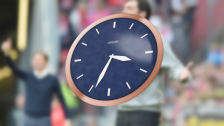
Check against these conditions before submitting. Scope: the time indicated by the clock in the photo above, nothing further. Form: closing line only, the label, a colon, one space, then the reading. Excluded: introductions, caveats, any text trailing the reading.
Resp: 3:34
